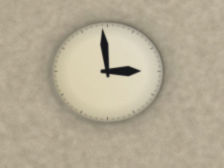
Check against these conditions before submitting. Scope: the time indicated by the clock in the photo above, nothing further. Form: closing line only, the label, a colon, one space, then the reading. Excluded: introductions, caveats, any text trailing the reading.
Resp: 2:59
